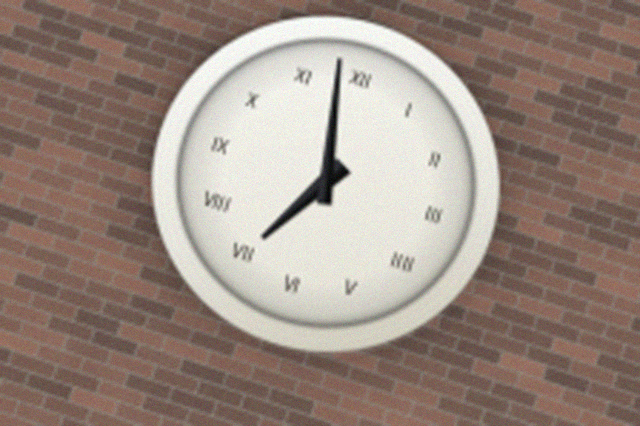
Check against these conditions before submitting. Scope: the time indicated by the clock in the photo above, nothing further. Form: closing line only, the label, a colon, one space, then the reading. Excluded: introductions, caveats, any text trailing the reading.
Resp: 6:58
